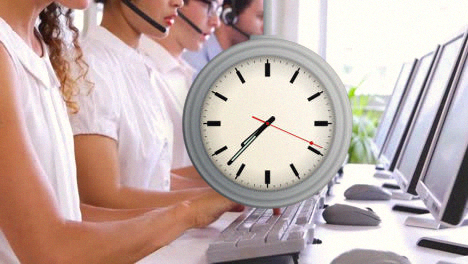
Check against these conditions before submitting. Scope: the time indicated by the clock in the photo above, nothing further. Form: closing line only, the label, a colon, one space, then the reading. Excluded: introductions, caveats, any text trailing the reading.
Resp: 7:37:19
